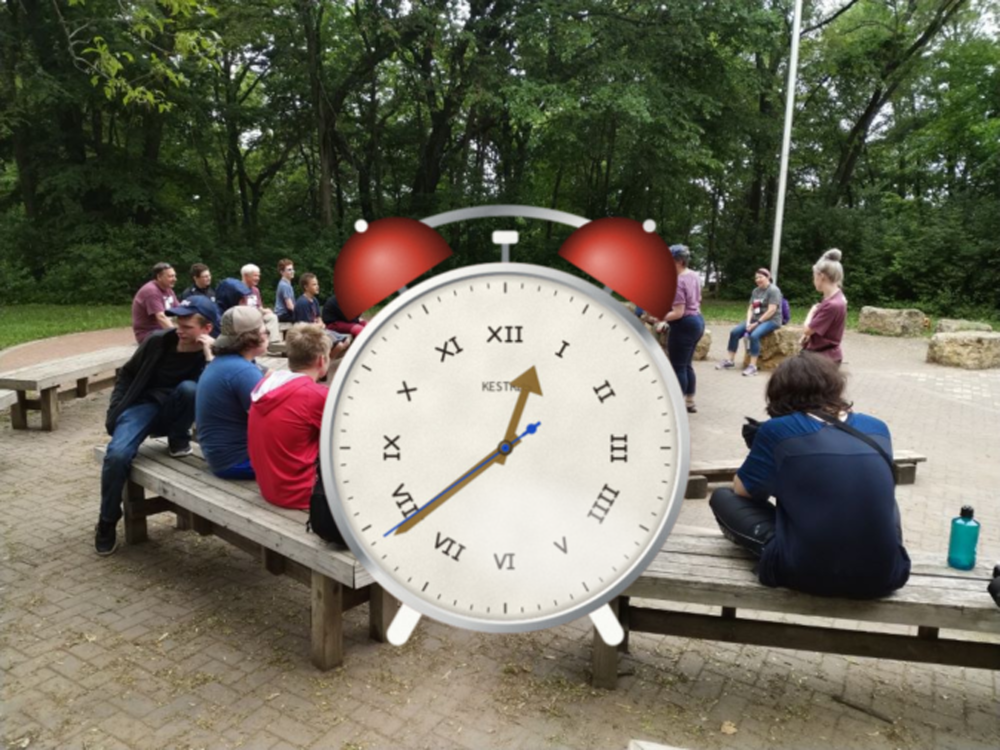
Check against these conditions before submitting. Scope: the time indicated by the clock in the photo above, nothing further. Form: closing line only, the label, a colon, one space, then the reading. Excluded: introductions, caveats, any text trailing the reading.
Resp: 12:38:39
